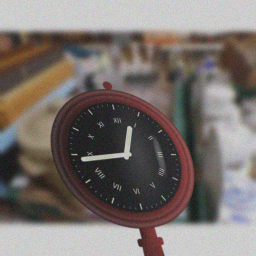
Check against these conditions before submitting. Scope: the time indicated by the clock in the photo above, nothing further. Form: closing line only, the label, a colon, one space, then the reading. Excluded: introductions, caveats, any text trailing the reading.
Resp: 12:44
